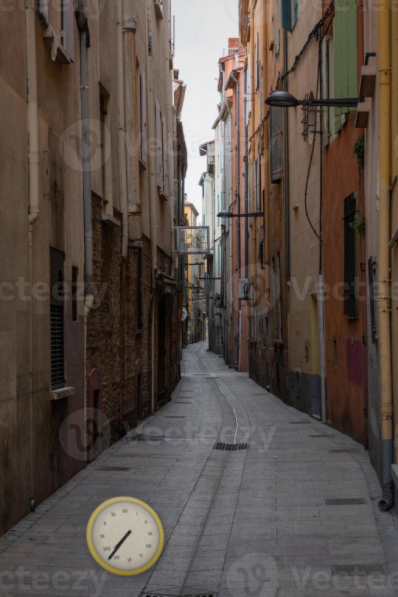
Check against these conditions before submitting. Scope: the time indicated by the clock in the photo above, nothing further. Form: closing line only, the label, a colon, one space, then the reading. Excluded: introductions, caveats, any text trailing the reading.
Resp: 7:37
